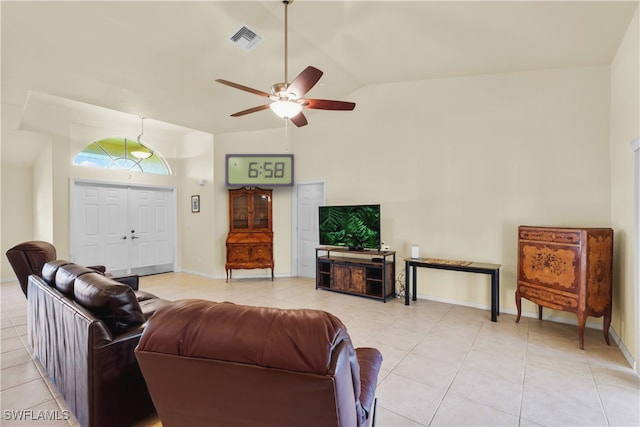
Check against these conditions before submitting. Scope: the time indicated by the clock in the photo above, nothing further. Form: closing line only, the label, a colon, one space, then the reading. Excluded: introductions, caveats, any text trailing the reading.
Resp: 6:58
